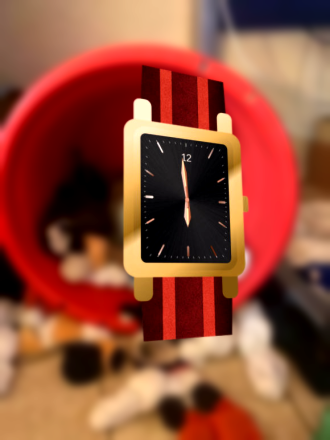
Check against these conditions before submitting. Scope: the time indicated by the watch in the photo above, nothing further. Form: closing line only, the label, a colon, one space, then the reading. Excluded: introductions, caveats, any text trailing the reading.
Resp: 5:59
